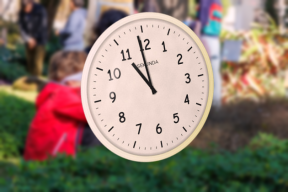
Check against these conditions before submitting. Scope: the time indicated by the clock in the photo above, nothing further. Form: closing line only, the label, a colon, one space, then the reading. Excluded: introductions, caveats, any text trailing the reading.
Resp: 10:59
